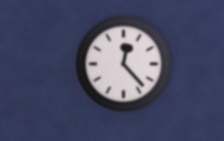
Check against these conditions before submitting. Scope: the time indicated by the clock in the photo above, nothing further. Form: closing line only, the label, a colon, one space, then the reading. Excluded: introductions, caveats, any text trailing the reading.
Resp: 12:23
